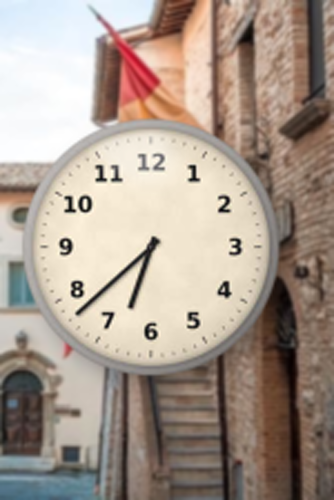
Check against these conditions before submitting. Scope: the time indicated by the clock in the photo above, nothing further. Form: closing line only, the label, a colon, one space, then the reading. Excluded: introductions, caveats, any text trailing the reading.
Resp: 6:38
